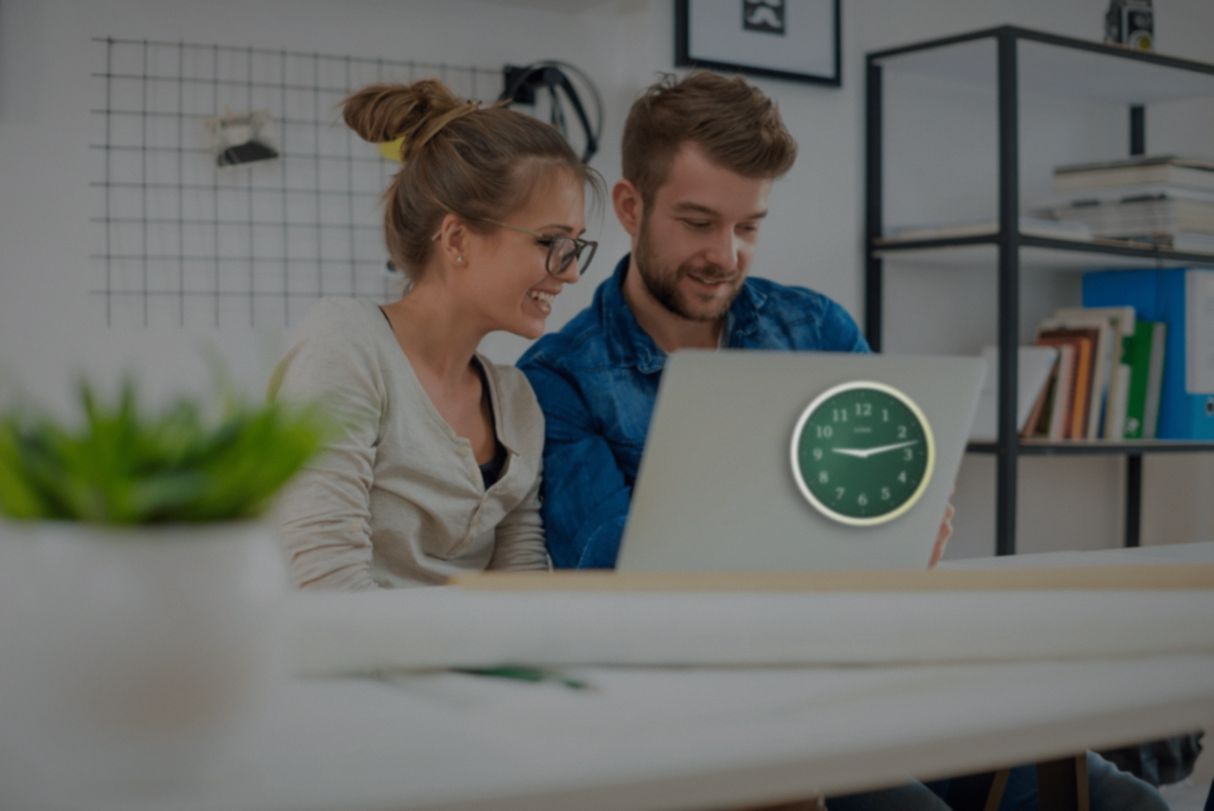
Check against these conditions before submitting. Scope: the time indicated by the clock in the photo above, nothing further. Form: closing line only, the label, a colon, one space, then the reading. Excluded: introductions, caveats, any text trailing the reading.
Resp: 9:13
